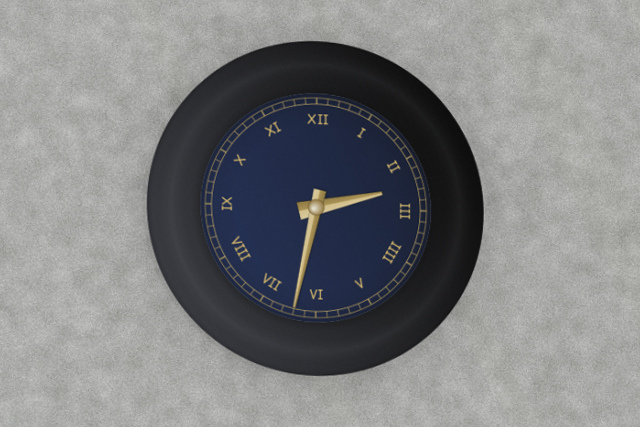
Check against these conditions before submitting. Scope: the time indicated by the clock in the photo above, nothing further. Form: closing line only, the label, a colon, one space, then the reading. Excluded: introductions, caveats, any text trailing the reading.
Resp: 2:32
